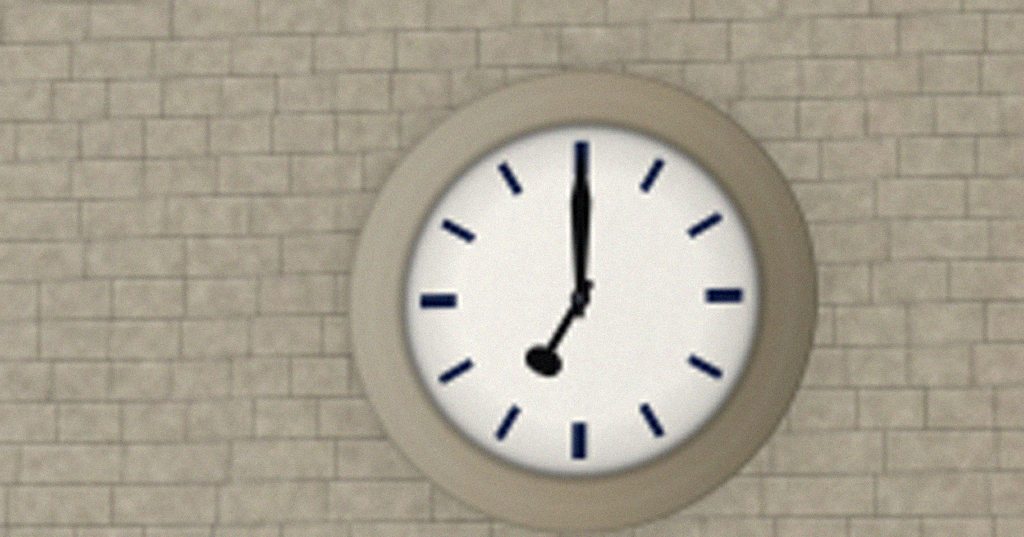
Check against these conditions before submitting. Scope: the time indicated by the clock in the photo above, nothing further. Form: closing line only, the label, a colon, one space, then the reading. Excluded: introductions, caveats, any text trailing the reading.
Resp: 7:00
